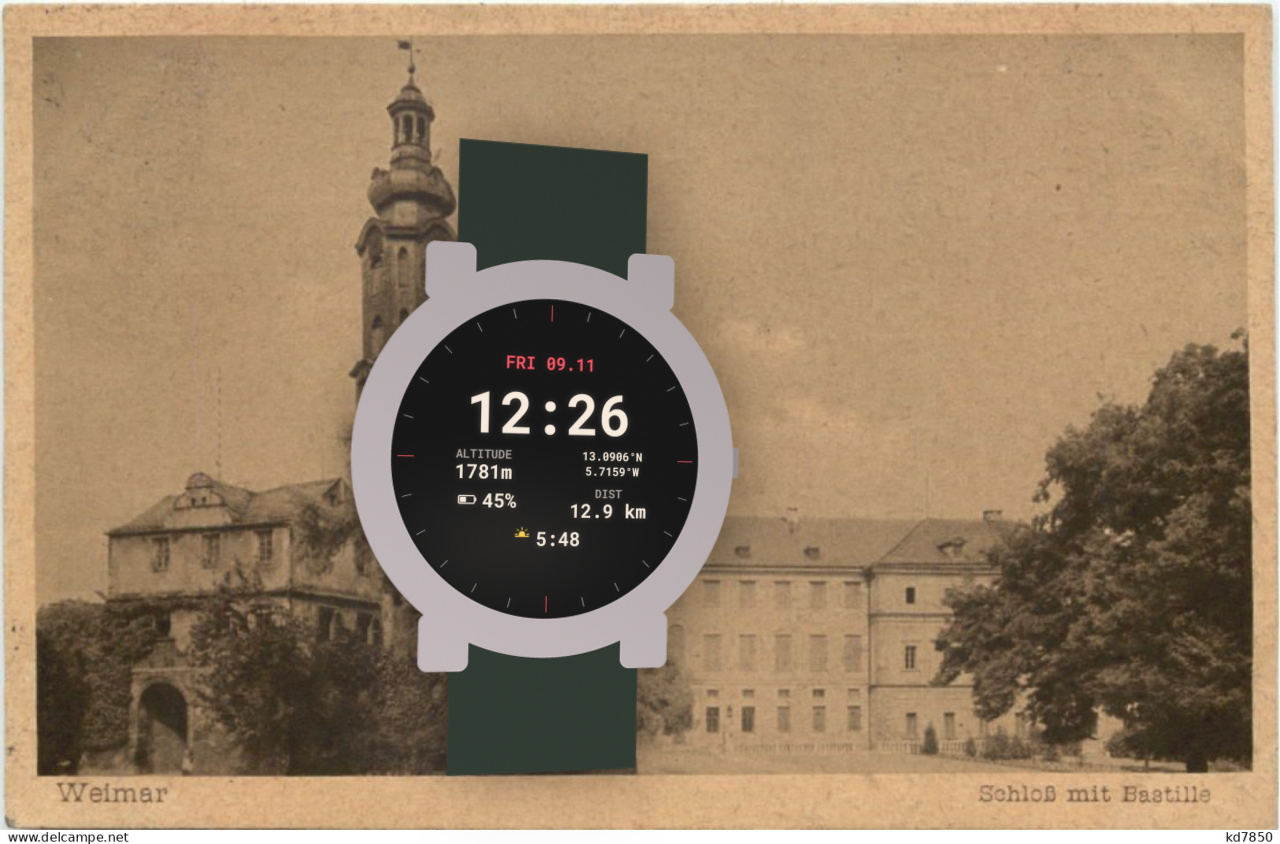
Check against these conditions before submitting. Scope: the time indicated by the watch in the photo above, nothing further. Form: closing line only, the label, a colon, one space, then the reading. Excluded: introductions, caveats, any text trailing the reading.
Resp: 12:26
